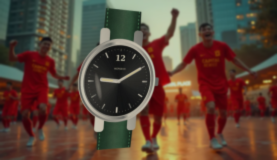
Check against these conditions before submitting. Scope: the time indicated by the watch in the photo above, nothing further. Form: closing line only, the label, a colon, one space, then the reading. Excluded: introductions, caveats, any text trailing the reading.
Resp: 9:10
